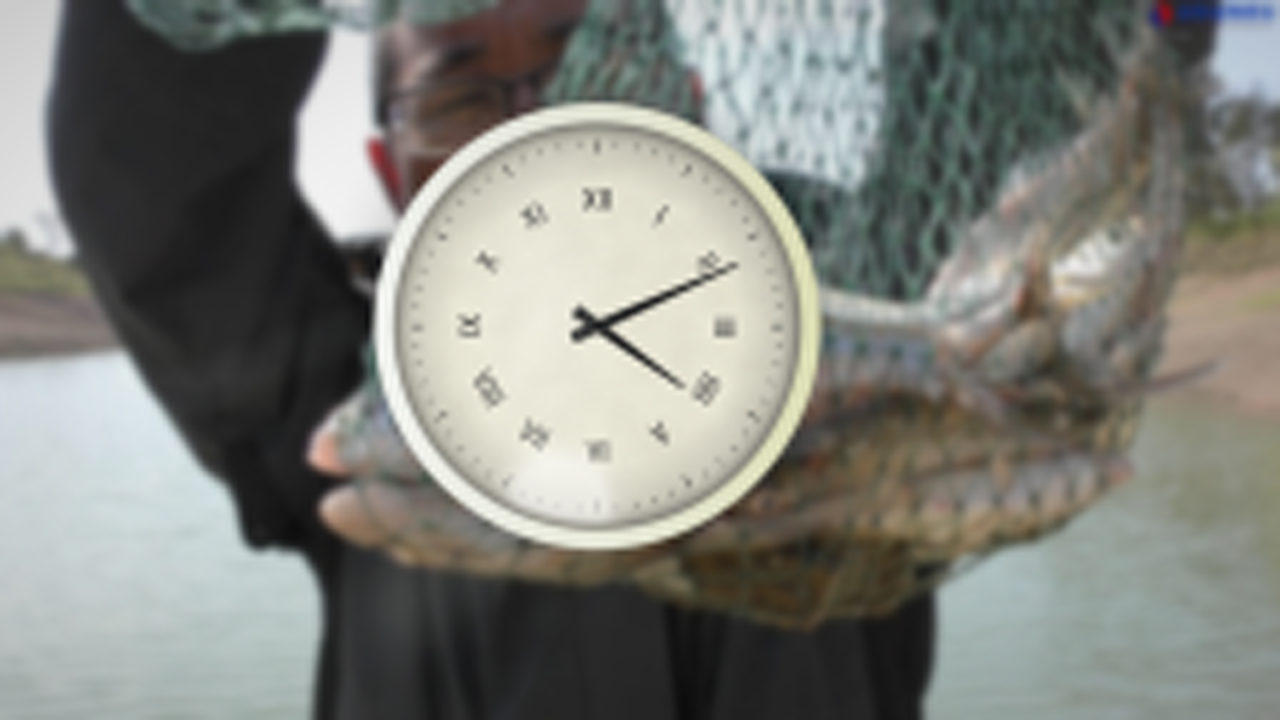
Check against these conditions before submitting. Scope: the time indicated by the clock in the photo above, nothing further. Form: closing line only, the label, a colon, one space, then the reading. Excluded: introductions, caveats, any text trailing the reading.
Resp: 4:11
